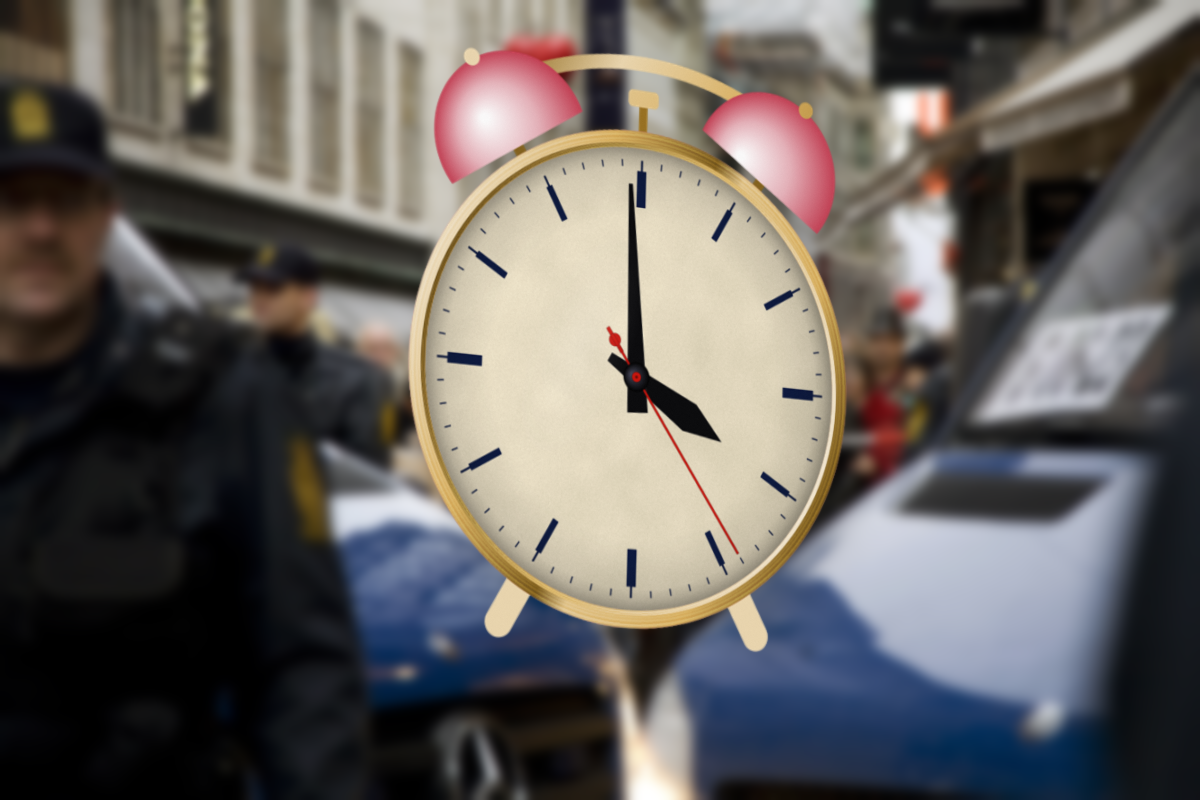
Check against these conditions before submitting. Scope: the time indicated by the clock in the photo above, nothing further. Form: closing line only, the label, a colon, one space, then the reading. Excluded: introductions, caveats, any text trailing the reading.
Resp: 3:59:24
